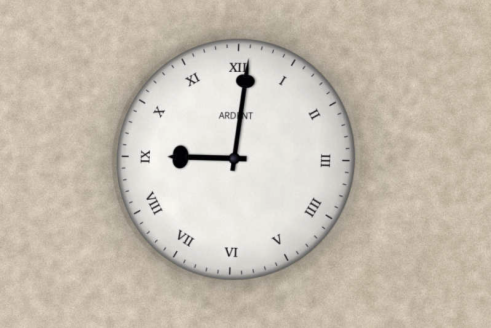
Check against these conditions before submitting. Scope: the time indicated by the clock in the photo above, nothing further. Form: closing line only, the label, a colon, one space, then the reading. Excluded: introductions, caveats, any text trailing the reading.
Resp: 9:01
